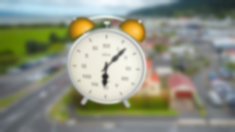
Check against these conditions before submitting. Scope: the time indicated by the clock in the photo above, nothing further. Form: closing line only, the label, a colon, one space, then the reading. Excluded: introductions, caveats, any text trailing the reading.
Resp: 6:07
